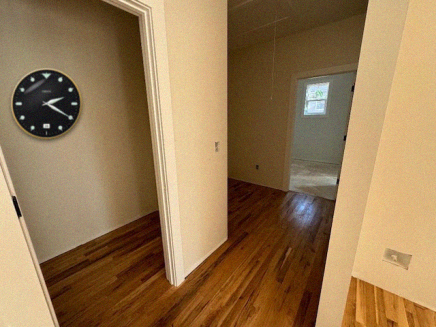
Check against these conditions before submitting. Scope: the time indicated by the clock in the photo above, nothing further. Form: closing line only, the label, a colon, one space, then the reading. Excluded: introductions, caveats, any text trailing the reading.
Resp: 2:20
